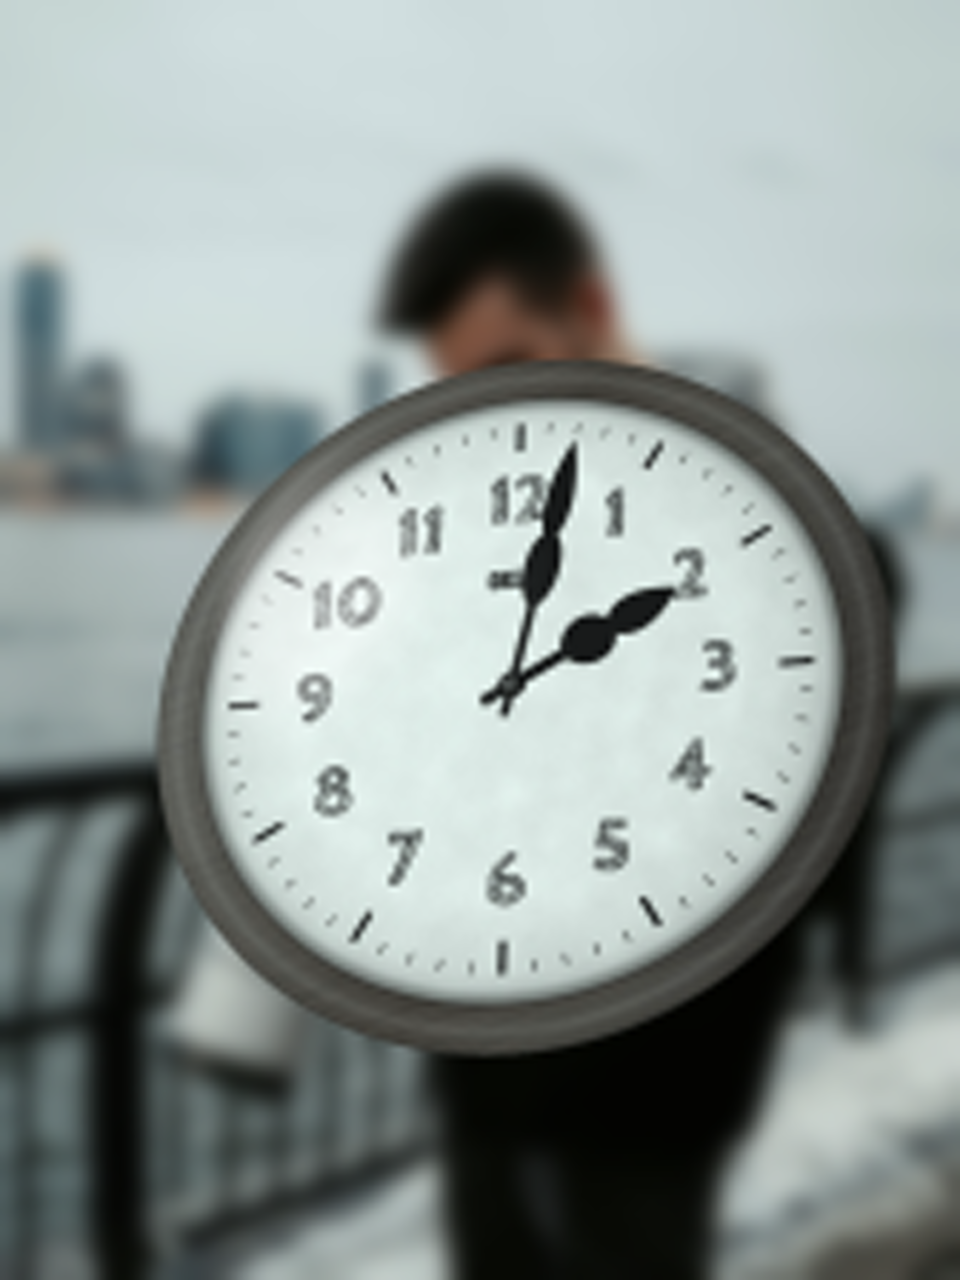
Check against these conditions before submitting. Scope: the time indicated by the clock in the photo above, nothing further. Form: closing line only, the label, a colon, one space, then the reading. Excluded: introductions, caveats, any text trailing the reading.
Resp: 2:02
